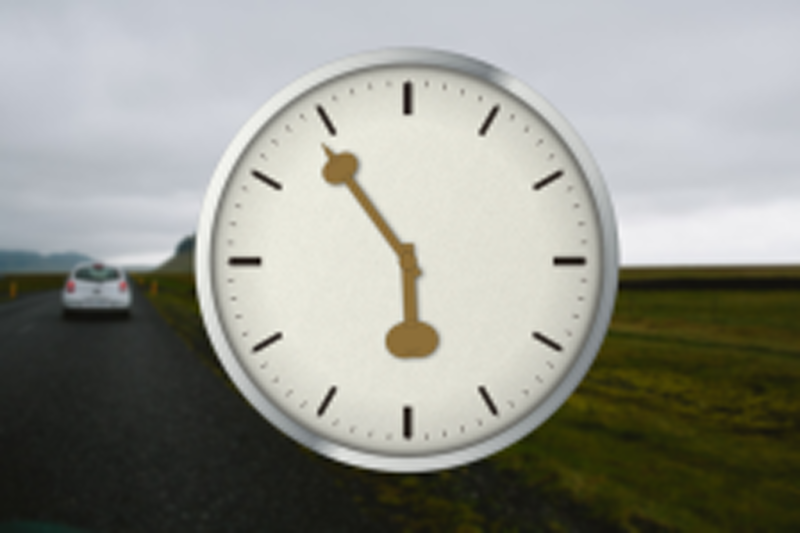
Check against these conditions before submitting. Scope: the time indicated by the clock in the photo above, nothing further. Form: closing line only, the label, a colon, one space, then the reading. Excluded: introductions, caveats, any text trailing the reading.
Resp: 5:54
